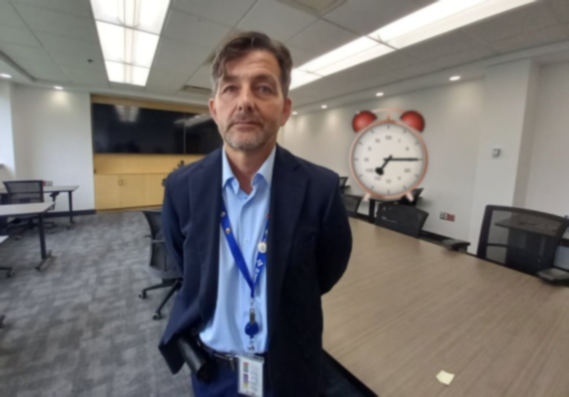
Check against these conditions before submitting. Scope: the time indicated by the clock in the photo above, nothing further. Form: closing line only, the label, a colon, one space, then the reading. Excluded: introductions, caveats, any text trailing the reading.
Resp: 7:15
